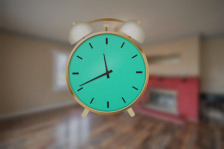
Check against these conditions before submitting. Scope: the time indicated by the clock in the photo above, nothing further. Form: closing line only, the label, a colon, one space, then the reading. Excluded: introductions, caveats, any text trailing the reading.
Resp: 11:41
